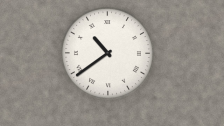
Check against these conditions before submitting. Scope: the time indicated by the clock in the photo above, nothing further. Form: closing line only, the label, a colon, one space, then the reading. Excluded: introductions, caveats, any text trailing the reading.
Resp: 10:39
